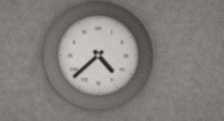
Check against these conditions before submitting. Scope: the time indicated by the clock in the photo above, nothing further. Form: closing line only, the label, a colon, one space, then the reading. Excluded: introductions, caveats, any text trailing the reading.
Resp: 4:38
